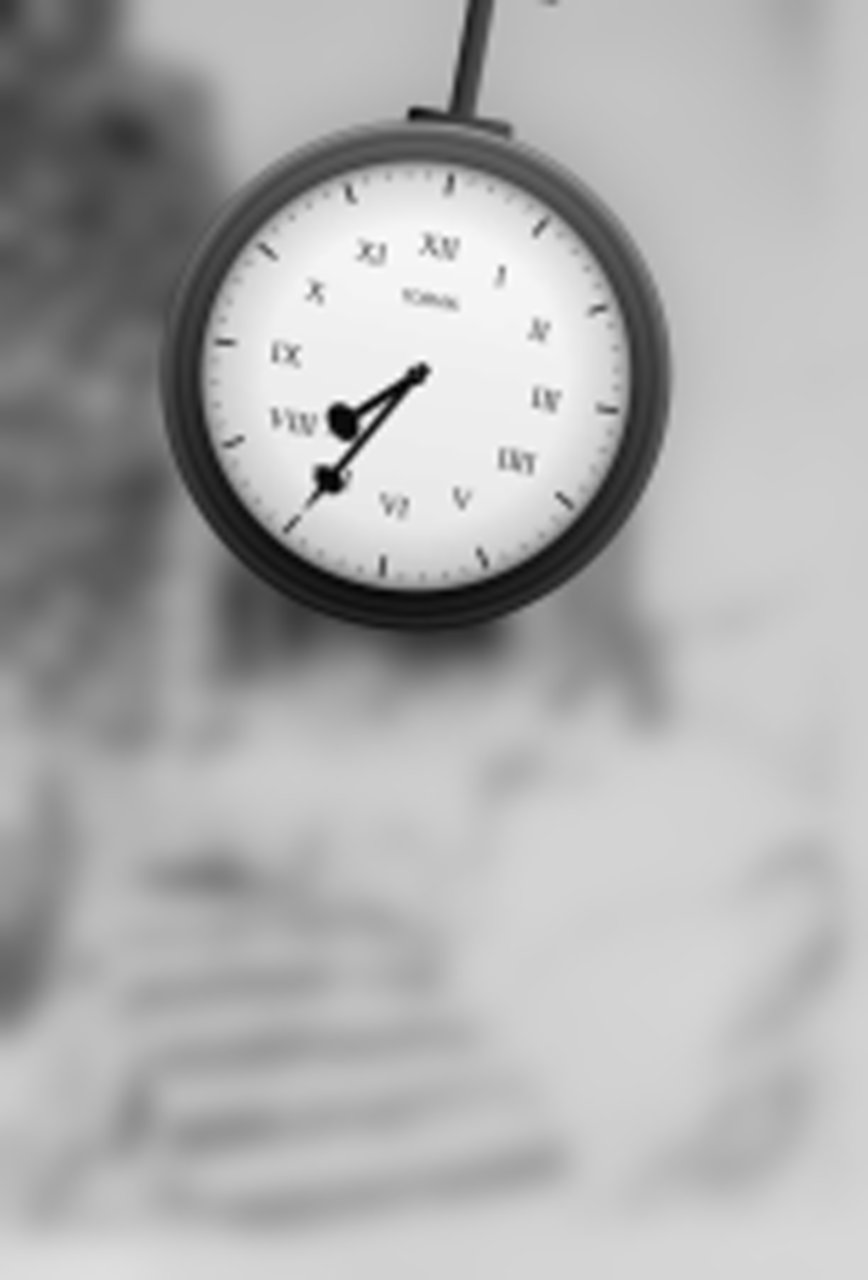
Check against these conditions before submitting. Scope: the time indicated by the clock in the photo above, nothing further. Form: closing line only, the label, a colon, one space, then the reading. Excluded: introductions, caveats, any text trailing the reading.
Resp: 7:35
